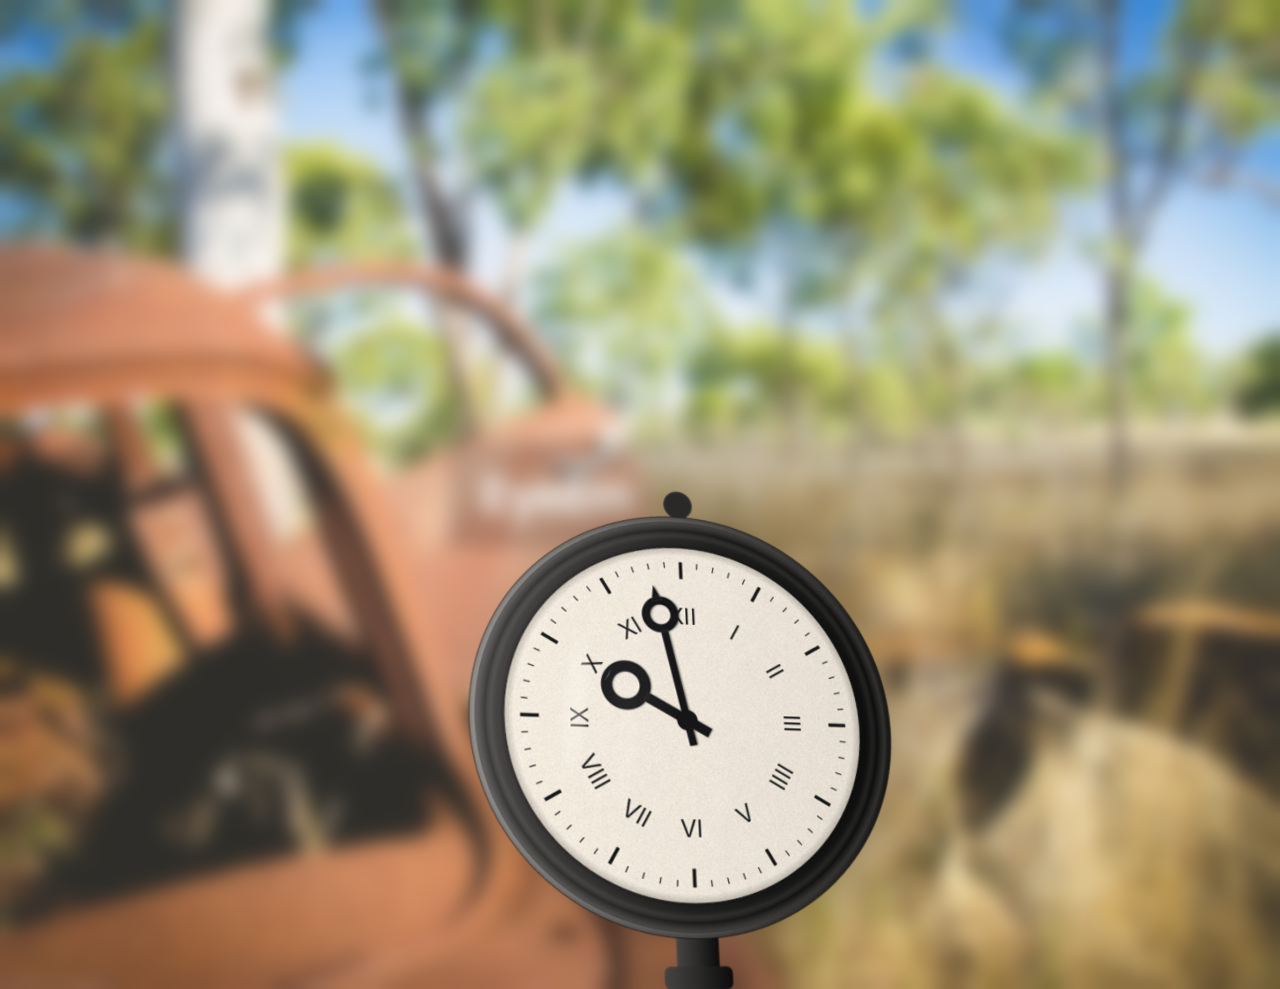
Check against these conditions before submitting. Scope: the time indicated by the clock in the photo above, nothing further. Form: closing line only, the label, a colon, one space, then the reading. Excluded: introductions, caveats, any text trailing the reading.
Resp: 9:58
